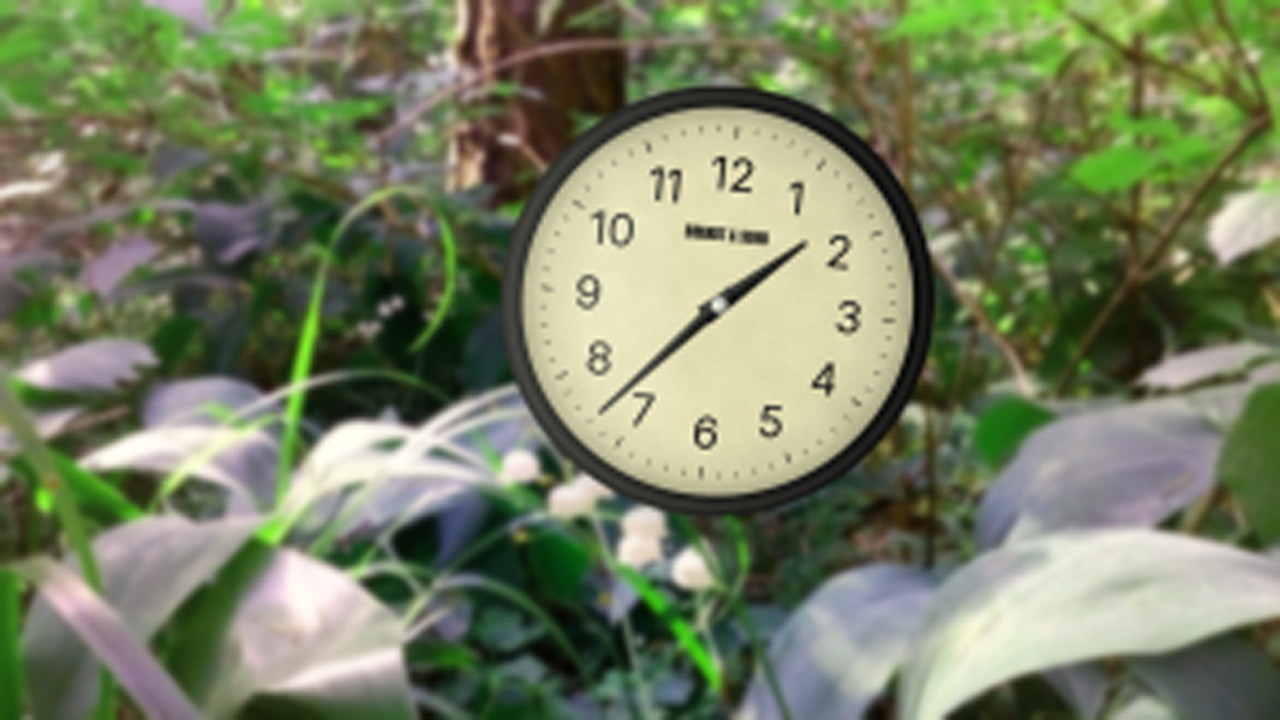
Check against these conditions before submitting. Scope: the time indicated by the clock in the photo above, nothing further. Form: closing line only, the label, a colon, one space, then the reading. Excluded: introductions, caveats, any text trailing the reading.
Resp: 1:37
